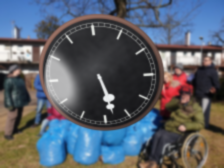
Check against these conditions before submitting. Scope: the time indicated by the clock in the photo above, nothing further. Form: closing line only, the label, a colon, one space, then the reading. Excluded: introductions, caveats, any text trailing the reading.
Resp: 5:28
